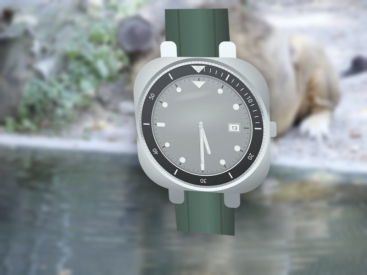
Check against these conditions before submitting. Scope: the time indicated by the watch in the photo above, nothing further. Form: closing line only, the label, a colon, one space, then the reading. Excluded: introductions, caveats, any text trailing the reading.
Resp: 5:30
